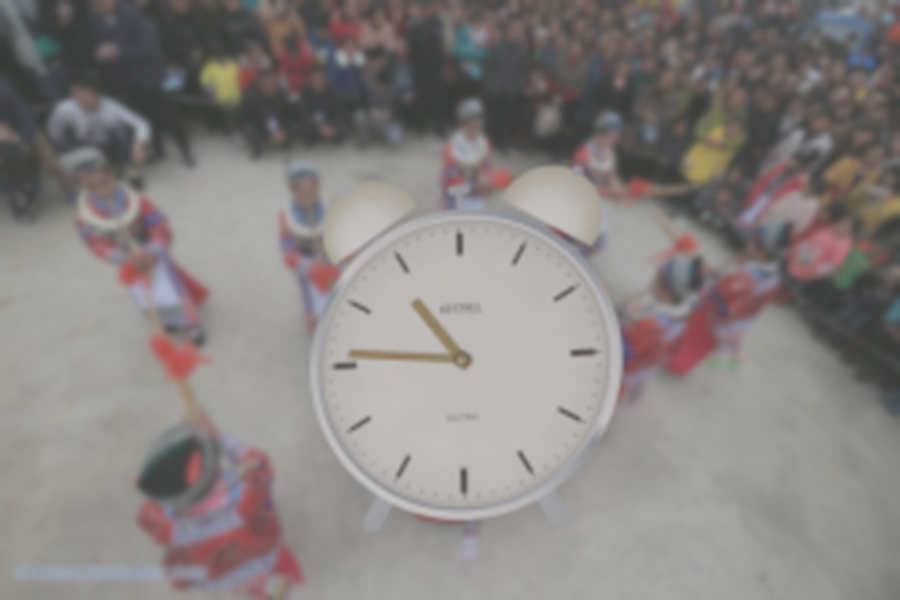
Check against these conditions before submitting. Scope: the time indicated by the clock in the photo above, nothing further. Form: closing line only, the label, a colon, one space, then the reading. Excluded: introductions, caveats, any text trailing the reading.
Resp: 10:46
